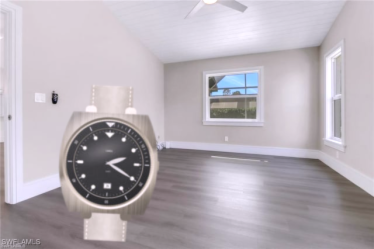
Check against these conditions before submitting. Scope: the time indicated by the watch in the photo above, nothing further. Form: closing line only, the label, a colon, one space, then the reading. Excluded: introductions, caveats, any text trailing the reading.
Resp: 2:20
